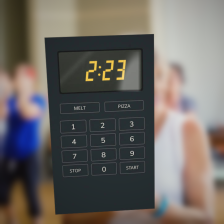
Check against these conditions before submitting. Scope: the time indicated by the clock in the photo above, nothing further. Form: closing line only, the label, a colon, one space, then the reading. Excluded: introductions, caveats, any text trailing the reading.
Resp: 2:23
